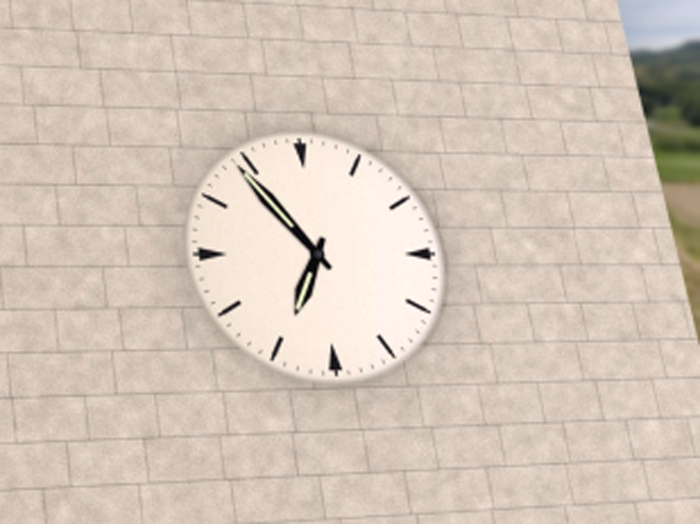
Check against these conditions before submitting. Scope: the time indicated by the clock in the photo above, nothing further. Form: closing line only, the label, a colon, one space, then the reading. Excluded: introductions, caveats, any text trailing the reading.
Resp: 6:54
